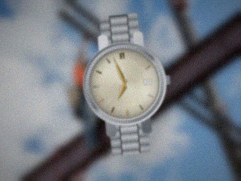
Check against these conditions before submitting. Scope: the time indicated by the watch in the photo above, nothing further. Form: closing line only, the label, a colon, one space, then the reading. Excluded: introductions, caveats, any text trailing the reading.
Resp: 6:57
